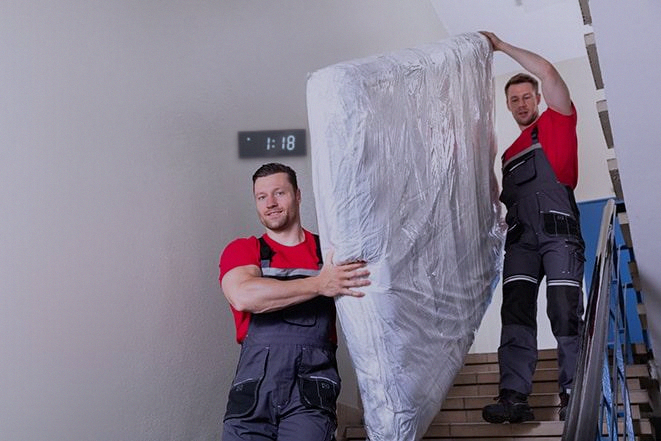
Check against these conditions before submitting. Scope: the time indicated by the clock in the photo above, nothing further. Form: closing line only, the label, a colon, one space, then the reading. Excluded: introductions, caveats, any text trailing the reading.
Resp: 1:18
